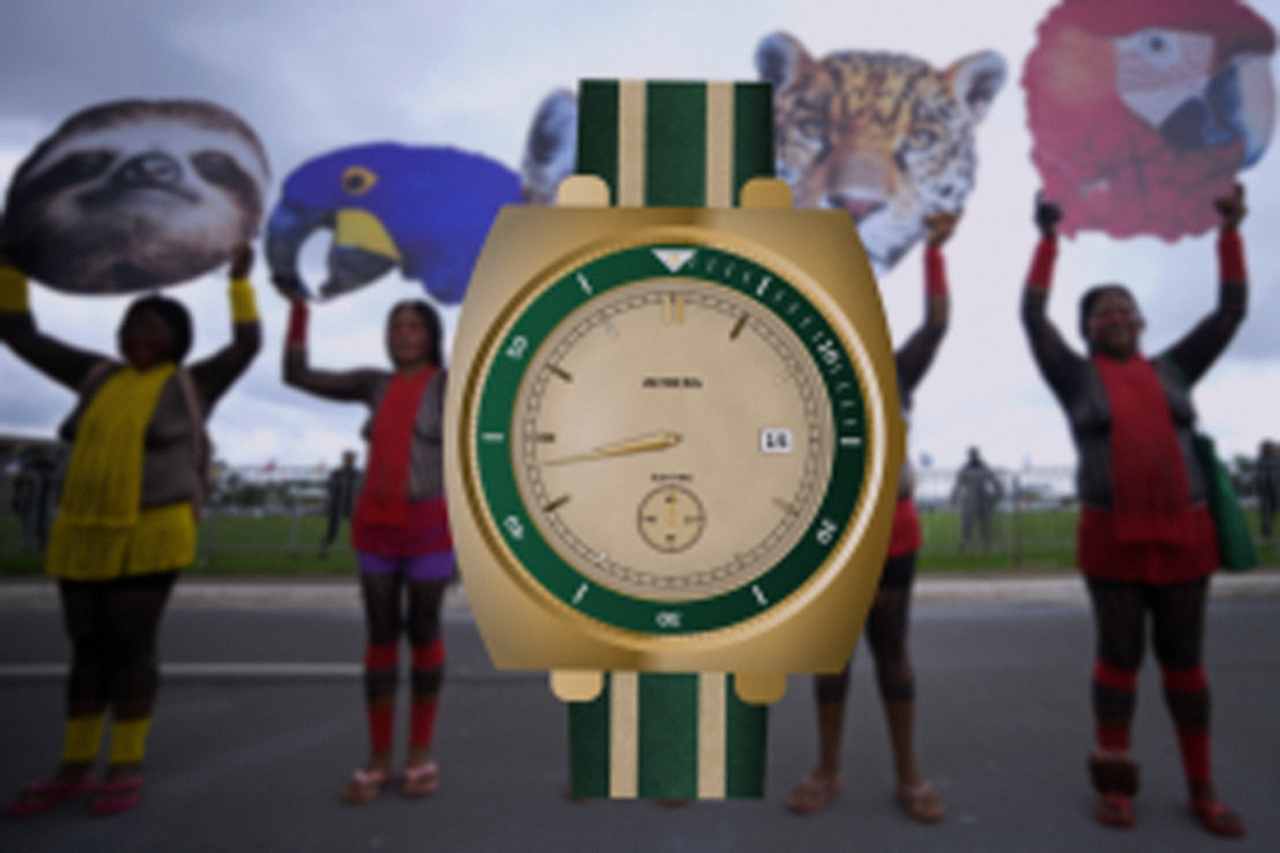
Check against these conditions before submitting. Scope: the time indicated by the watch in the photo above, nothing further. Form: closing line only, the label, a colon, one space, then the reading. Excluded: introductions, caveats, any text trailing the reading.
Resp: 8:43
